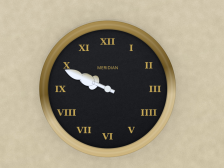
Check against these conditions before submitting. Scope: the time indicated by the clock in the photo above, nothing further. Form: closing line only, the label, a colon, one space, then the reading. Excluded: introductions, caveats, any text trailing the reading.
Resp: 9:49
